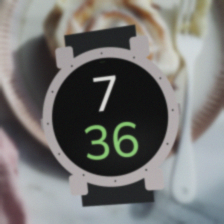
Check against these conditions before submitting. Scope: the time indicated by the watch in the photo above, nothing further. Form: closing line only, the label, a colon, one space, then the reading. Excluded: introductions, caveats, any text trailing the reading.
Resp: 7:36
